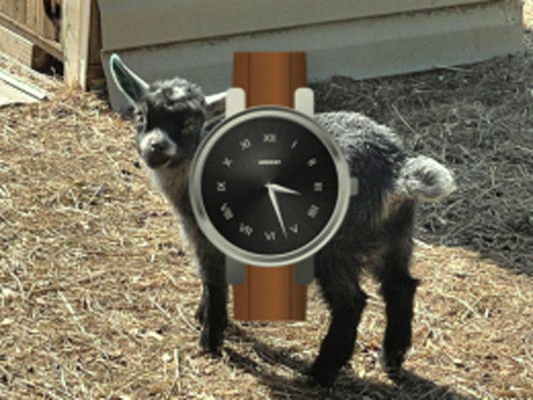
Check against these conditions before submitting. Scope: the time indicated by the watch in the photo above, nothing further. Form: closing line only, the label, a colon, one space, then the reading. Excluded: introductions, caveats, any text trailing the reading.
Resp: 3:27
